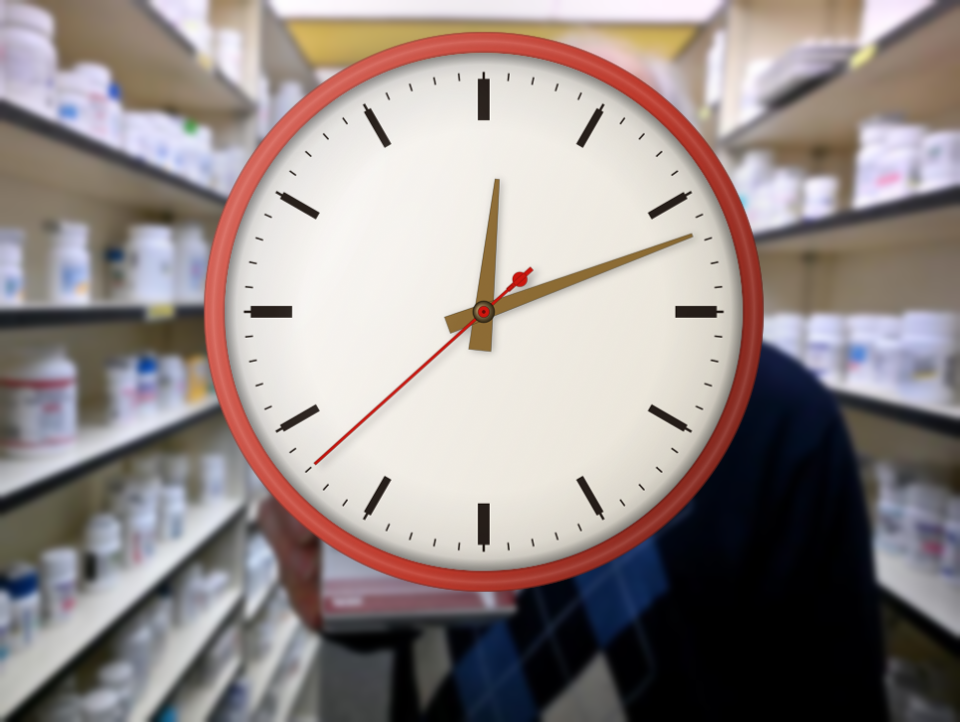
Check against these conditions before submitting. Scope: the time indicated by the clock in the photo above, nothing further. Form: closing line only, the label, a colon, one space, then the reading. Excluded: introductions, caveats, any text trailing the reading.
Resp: 12:11:38
